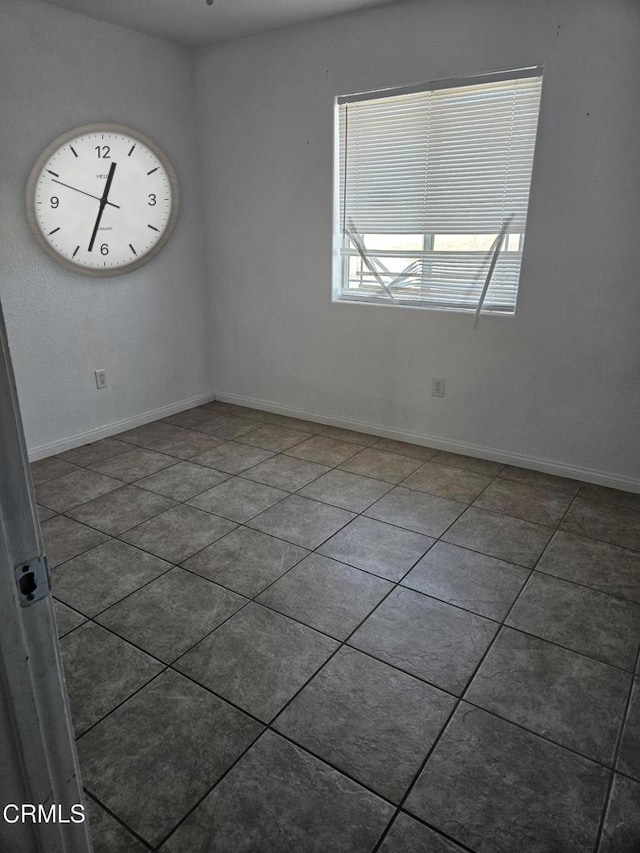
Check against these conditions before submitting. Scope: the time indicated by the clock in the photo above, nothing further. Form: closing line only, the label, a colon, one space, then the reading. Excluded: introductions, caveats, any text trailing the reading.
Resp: 12:32:49
